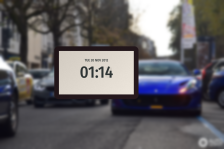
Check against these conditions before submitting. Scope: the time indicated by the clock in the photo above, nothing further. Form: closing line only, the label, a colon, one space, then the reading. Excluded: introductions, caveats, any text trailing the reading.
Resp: 1:14
